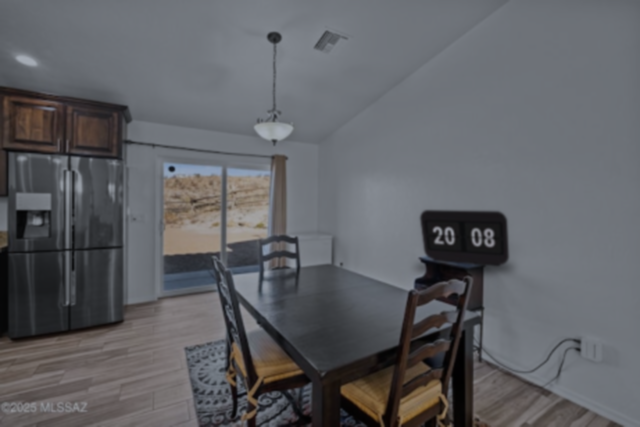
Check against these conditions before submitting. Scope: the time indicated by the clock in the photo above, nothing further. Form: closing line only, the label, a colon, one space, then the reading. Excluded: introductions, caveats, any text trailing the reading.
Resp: 20:08
